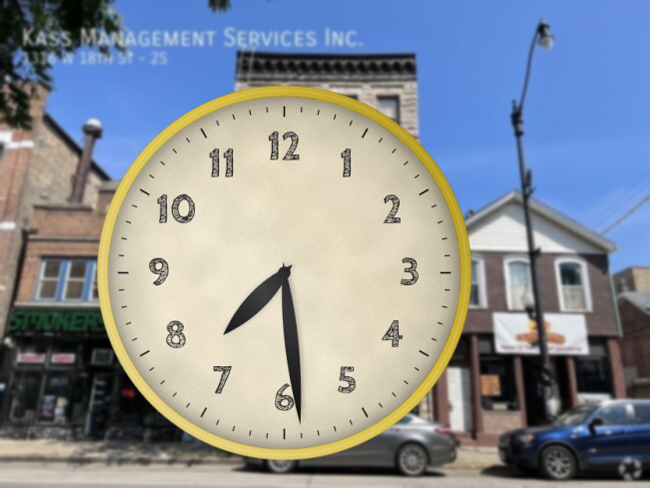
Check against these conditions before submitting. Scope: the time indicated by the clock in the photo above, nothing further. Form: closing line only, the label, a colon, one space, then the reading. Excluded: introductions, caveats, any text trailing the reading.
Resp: 7:29
